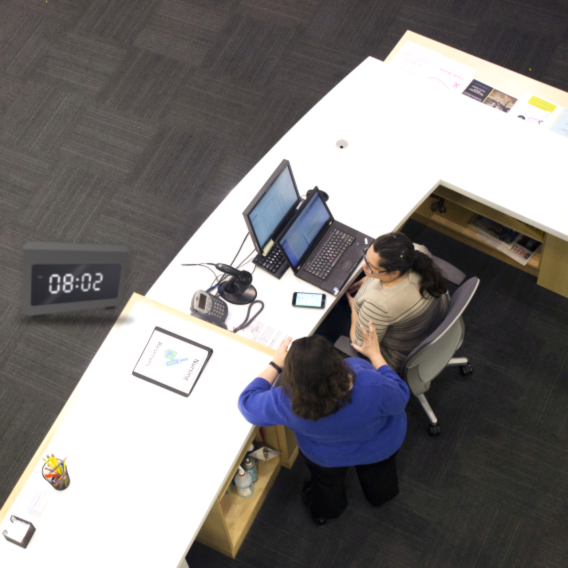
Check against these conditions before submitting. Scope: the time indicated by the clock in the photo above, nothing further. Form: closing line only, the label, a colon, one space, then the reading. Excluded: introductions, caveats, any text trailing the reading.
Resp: 8:02
